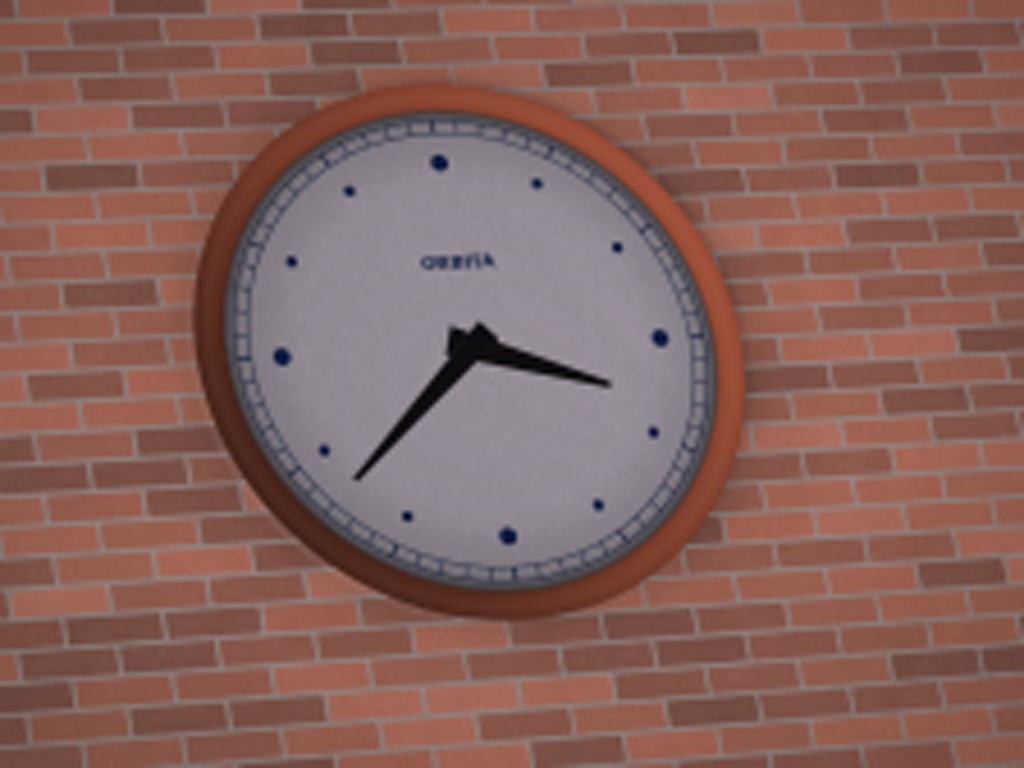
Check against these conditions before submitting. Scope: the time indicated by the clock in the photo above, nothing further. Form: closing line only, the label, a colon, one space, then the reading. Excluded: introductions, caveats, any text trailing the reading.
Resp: 3:38
